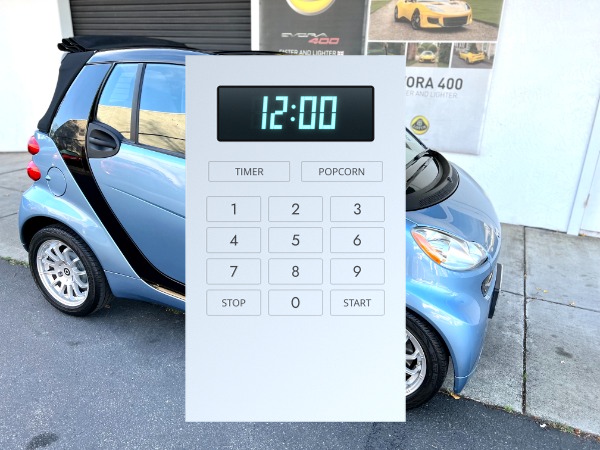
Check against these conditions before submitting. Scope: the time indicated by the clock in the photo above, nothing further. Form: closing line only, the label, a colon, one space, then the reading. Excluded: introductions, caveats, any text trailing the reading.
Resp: 12:00
